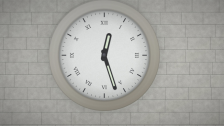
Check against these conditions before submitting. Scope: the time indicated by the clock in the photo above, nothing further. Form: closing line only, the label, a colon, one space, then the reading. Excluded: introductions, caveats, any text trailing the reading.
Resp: 12:27
